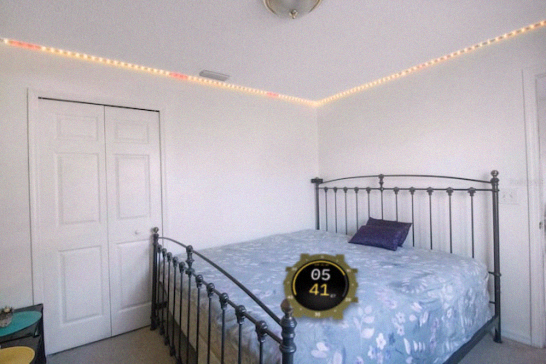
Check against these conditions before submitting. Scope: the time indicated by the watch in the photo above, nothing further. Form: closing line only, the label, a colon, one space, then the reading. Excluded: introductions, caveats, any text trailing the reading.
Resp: 5:41
